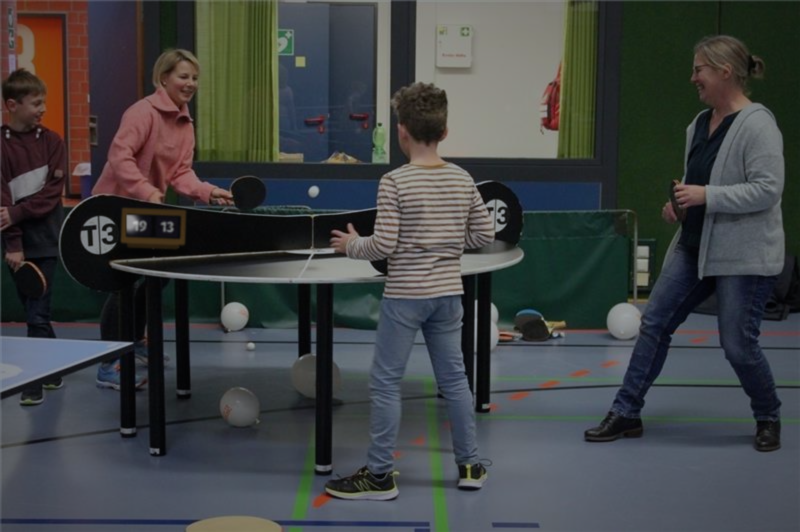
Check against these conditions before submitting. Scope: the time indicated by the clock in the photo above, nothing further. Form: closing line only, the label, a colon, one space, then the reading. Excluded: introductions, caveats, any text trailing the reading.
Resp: 19:13
